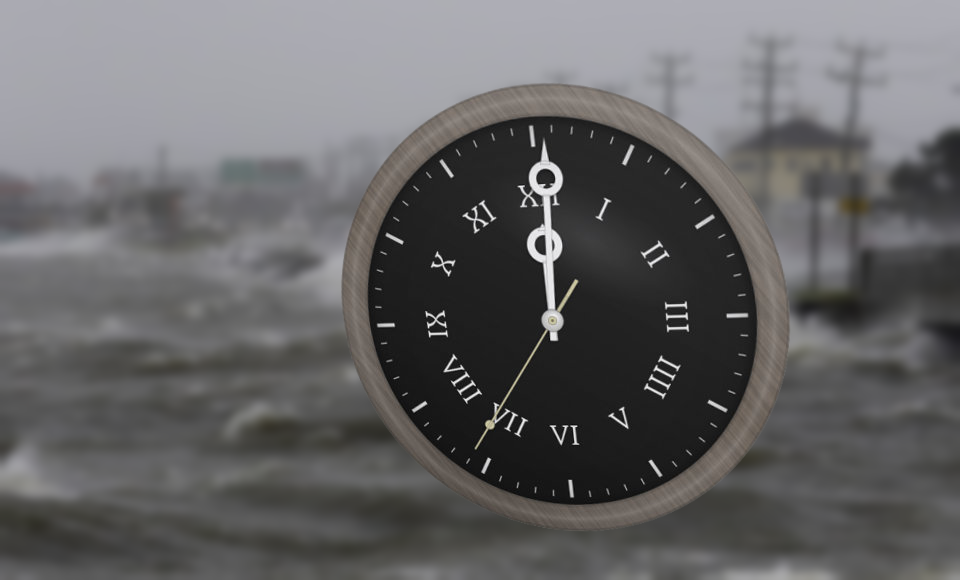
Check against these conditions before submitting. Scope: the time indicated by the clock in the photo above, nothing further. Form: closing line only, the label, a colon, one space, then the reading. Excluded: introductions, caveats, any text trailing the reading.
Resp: 12:00:36
